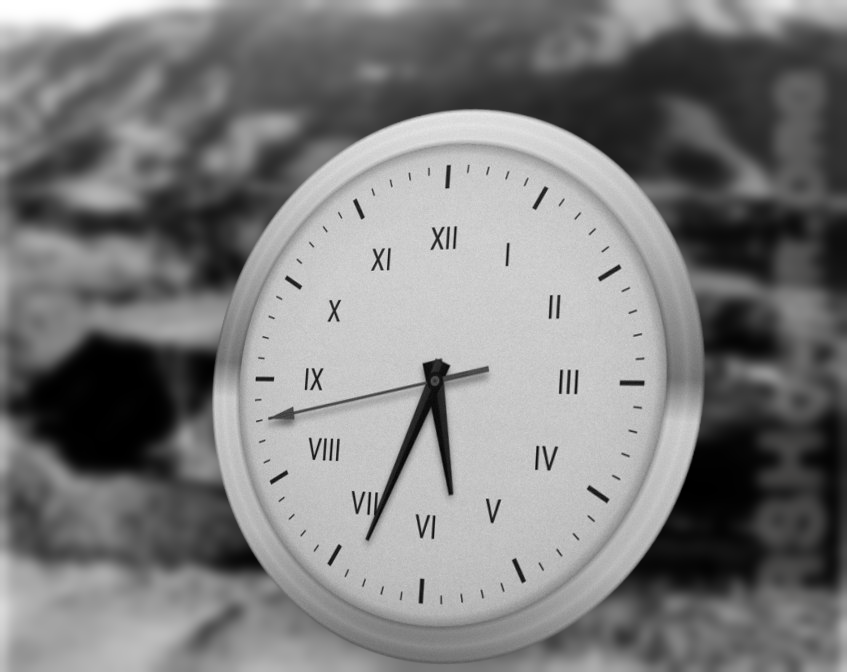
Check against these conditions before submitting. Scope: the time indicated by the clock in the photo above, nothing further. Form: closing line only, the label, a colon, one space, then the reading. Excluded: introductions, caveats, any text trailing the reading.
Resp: 5:33:43
